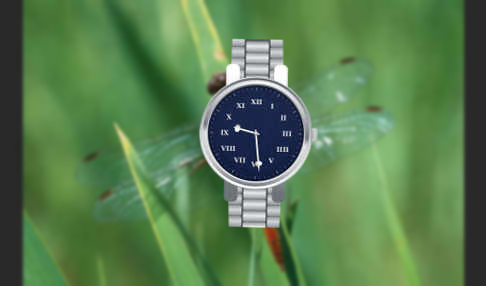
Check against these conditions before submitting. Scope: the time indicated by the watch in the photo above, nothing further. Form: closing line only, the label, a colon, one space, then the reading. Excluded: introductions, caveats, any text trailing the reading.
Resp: 9:29
